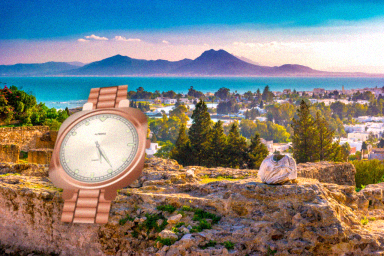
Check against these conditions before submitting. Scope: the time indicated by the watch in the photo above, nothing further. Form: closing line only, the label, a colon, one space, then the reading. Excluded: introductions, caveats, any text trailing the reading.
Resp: 5:24
